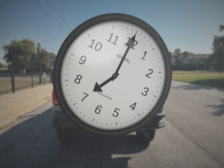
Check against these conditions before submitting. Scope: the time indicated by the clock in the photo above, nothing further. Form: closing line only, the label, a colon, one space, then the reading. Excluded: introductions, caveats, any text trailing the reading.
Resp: 7:00
